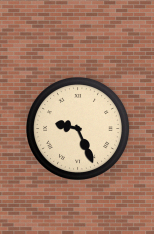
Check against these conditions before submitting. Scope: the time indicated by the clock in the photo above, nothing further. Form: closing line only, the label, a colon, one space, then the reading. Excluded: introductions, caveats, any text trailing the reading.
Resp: 9:26
